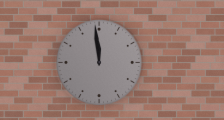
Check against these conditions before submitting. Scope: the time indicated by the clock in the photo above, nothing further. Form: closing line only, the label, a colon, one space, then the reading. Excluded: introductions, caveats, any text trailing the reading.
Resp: 11:59
